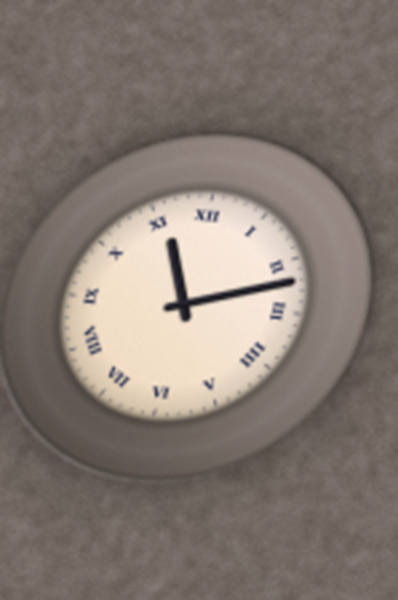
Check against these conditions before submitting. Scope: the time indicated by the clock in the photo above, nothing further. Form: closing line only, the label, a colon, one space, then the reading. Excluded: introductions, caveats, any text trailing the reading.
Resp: 11:12
